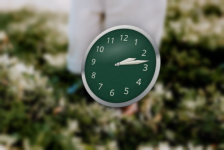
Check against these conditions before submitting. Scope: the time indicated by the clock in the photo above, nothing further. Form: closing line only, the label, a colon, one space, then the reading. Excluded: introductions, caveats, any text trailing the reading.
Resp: 2:13
